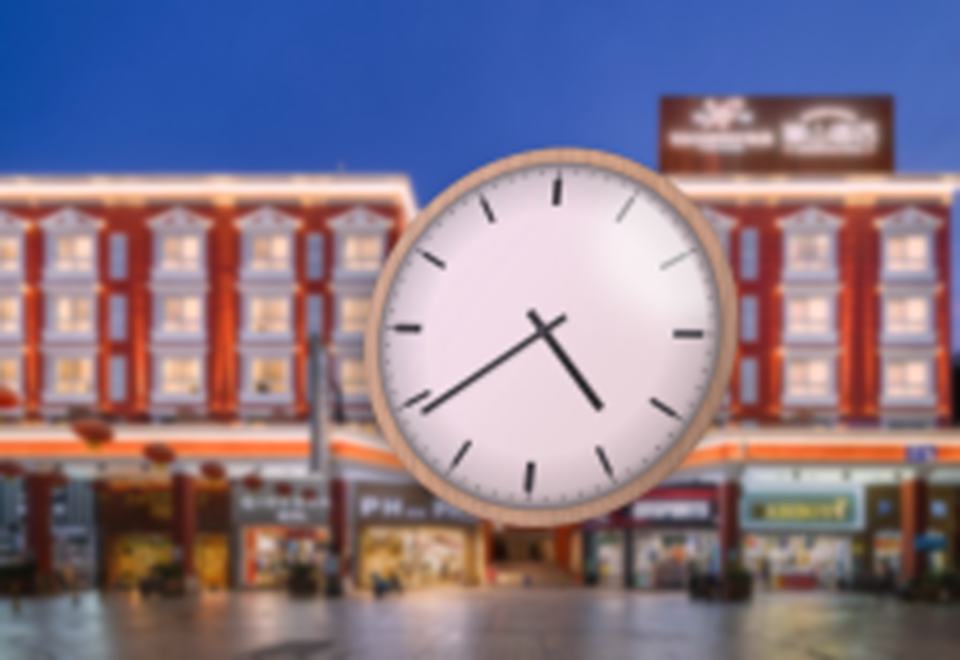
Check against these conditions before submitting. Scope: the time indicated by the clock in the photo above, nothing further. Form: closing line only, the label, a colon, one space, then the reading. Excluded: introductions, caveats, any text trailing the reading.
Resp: 4:39
